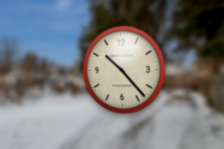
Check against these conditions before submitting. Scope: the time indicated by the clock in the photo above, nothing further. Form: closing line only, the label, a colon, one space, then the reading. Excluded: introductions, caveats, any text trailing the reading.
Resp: 10:23
